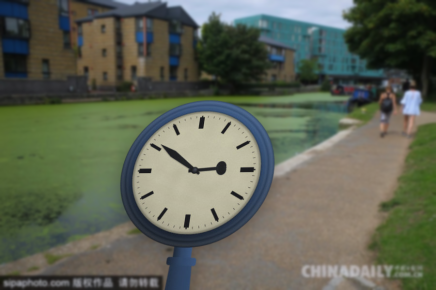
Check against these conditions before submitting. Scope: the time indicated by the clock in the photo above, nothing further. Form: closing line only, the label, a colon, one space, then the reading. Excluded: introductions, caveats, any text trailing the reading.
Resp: 2:51
